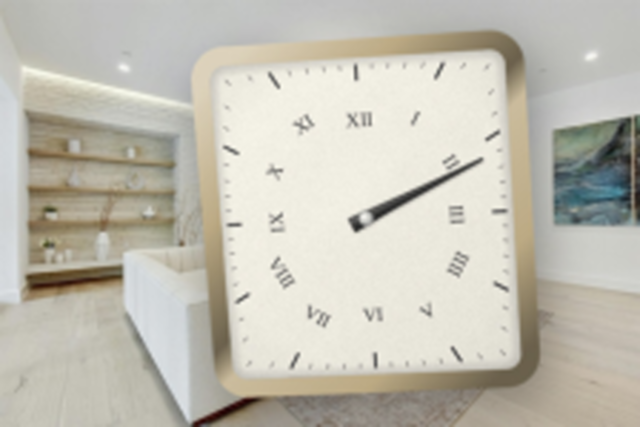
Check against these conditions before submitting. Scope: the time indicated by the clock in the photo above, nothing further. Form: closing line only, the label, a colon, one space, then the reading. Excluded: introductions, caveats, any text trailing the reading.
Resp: 2:11
